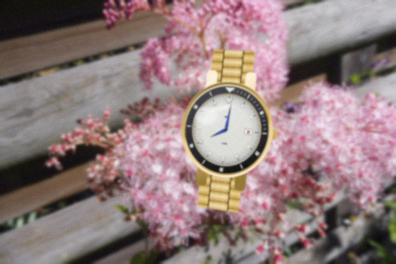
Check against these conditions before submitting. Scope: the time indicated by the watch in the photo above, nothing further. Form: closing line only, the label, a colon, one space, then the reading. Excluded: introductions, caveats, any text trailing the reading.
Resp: 8:01
